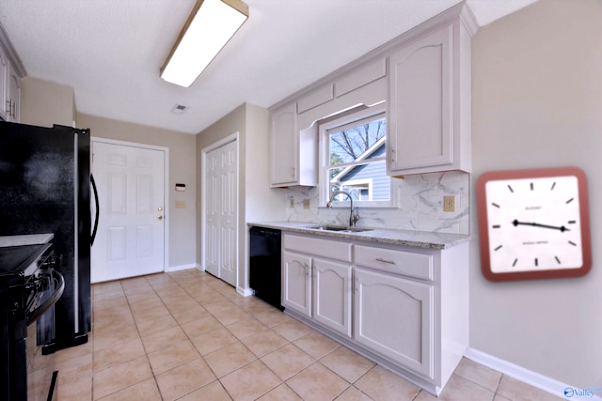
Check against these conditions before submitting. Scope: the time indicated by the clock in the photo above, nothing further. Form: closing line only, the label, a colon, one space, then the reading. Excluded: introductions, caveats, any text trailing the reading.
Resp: 9:17
